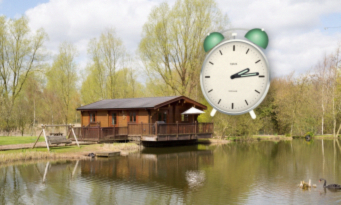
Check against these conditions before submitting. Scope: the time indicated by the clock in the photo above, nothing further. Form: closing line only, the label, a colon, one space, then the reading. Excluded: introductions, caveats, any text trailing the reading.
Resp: 2:14
